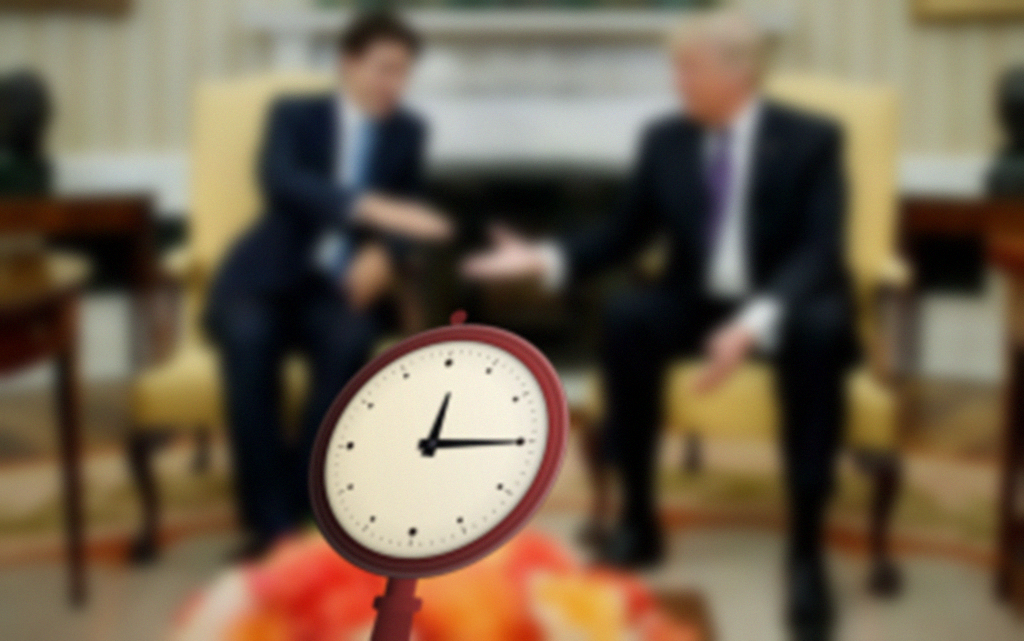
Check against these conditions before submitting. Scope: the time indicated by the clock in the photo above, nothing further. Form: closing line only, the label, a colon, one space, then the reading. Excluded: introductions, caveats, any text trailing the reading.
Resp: 12:15
